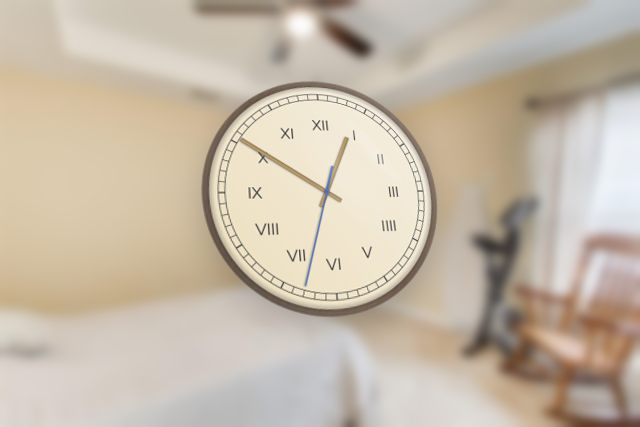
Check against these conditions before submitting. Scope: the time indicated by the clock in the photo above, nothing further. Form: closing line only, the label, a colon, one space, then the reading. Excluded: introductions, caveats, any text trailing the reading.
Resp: 12:50:33
